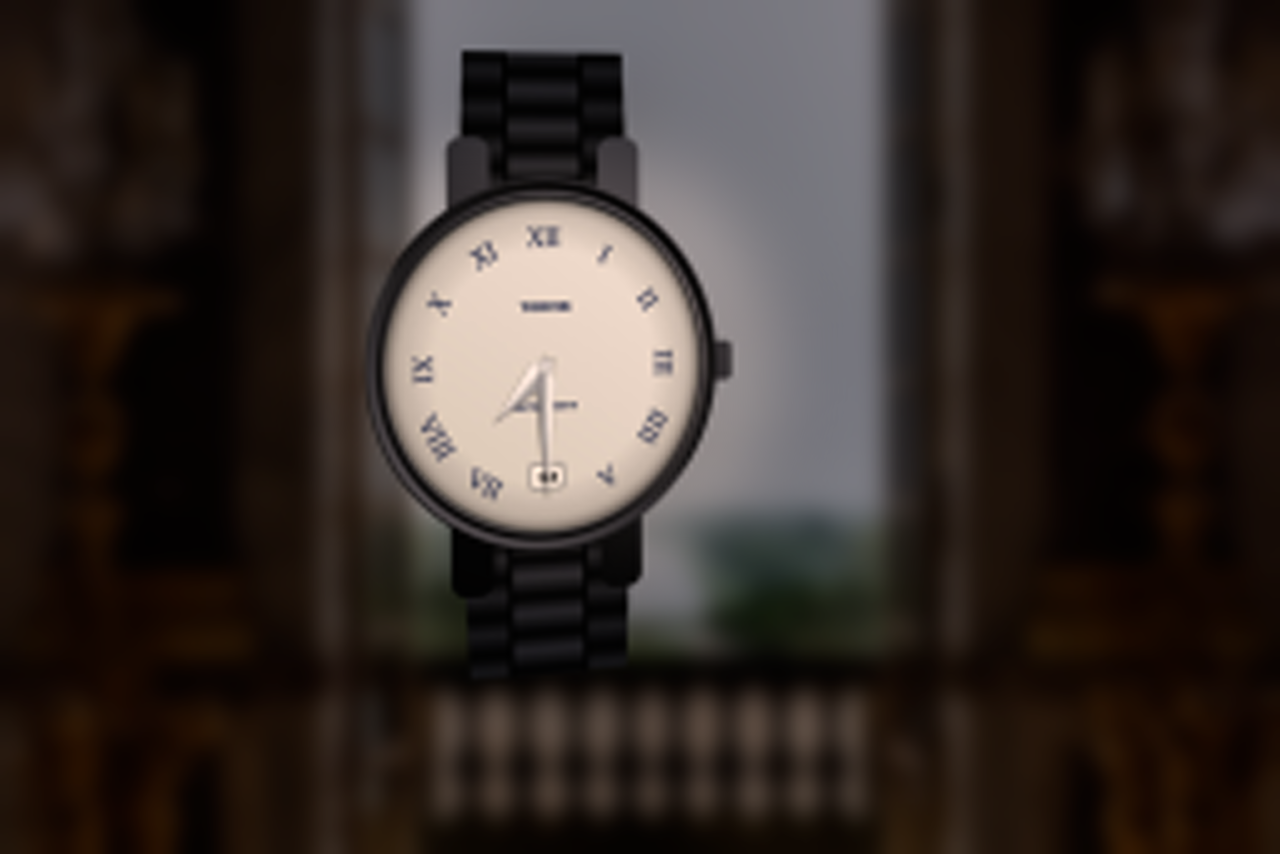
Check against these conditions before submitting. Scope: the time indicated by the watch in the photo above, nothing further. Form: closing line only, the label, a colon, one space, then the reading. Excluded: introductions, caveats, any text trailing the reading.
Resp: 7:30
